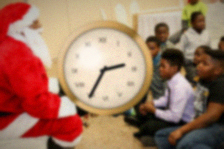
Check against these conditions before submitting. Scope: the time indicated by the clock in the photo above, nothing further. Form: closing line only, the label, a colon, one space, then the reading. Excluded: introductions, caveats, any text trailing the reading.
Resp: 2:35
